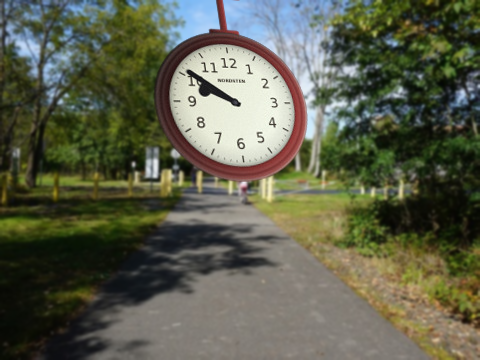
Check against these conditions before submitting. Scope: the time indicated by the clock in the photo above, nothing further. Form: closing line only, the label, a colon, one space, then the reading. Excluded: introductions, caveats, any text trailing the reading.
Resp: 9:51
